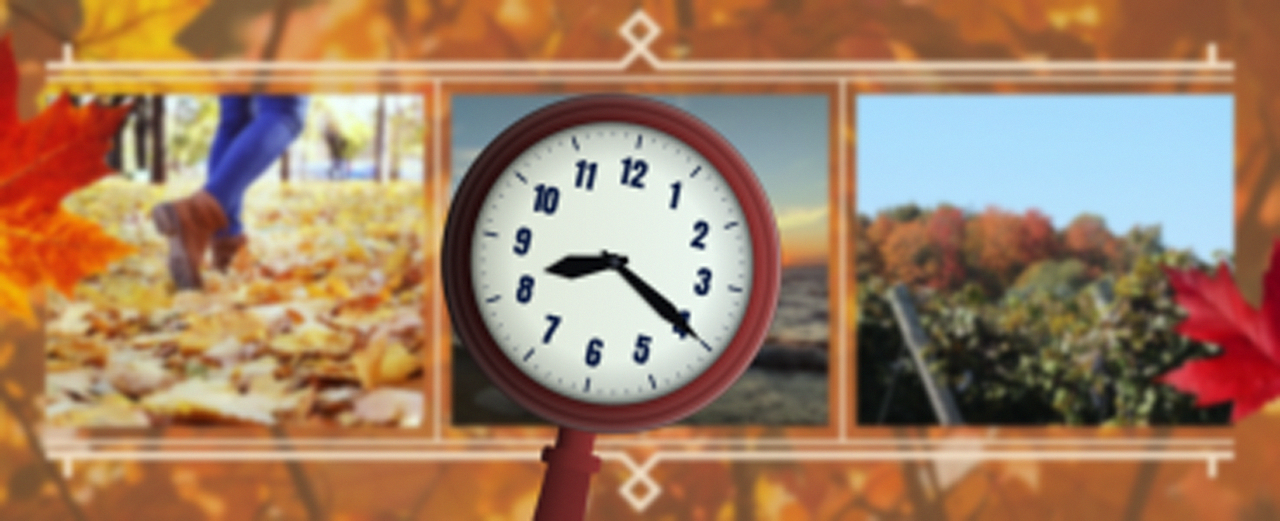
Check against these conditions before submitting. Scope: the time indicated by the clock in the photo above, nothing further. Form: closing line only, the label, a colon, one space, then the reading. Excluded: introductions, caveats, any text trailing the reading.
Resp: 8:20
